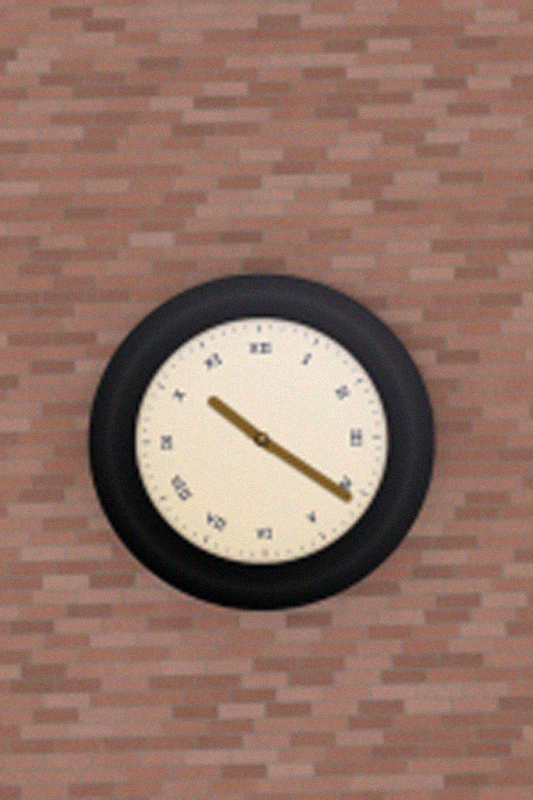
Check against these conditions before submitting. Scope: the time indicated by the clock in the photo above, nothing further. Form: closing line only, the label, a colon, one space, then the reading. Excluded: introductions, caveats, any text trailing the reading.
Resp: 10:21
